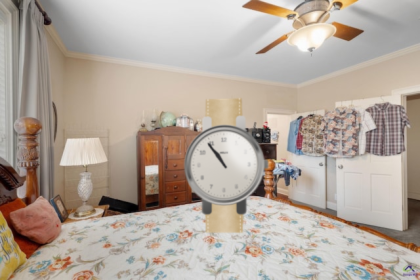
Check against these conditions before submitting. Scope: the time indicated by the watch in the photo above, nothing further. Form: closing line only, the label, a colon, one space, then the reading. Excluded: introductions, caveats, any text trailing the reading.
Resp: 10:54
